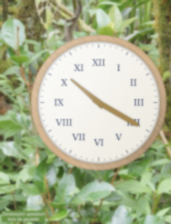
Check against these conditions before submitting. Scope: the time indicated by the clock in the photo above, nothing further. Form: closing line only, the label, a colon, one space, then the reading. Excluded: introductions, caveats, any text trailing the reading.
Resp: 10:20
